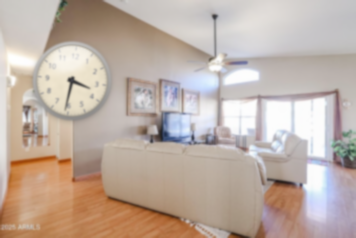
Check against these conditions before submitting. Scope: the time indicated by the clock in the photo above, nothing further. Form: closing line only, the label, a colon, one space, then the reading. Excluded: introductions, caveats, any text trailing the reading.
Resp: 3:31
